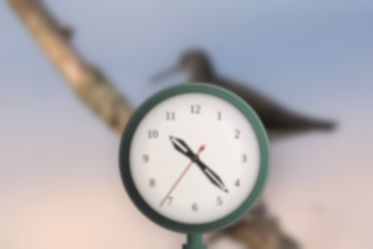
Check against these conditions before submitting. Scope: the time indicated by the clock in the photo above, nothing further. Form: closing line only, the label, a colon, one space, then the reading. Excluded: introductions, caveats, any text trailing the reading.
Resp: 10:22:36
